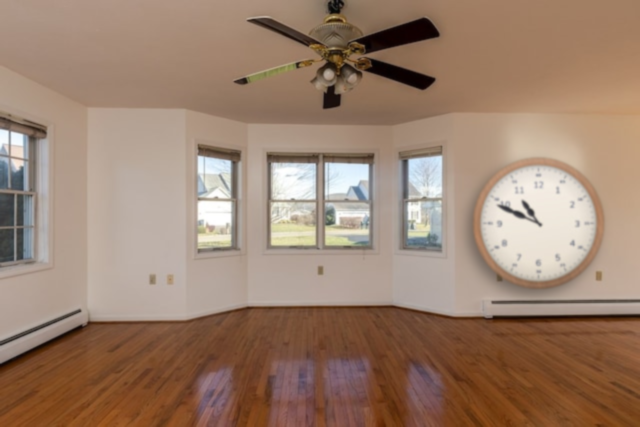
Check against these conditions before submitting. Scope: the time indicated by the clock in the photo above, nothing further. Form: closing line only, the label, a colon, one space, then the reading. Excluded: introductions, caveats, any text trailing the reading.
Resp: 10:49
